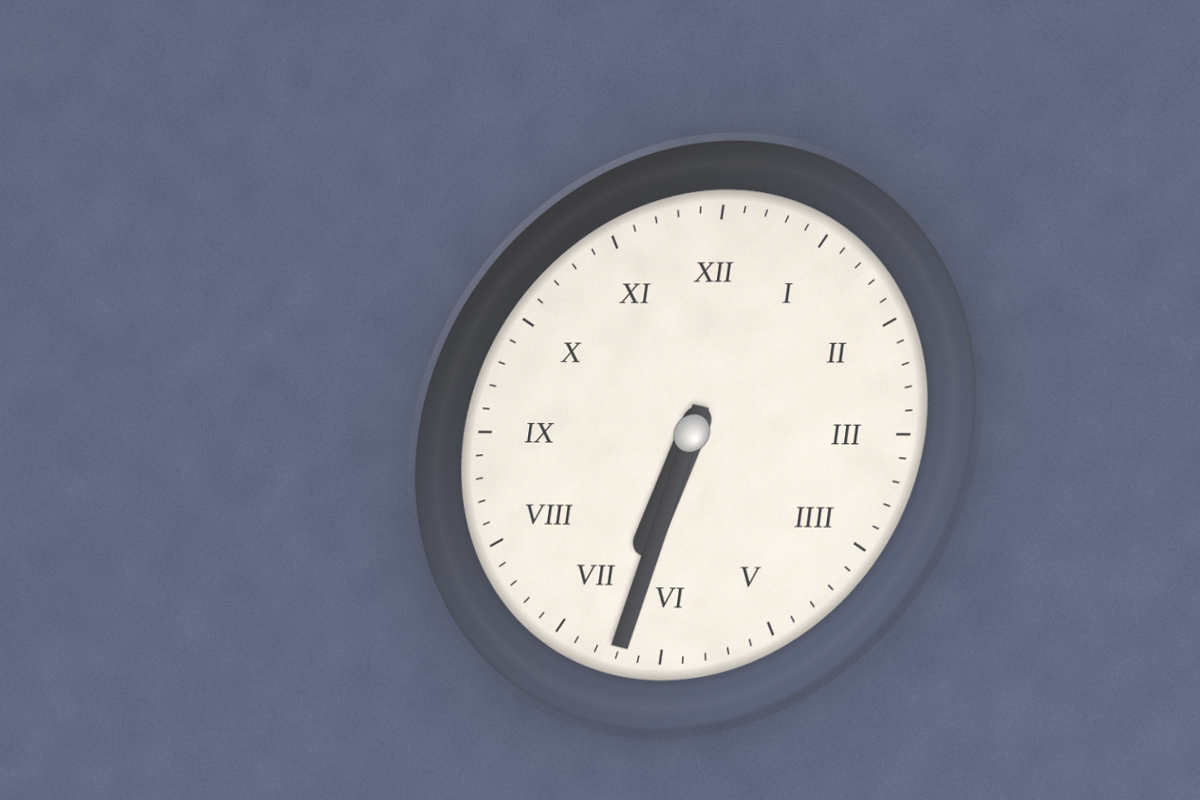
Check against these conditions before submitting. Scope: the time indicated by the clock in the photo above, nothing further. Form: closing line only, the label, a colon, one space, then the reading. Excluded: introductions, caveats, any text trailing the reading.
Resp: 6:32
